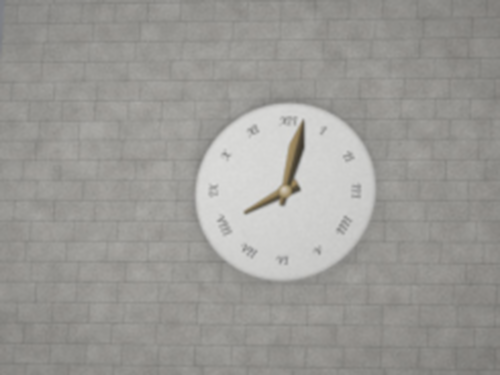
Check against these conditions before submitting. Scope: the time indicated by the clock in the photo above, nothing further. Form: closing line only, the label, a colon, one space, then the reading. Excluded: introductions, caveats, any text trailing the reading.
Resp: 8:02
